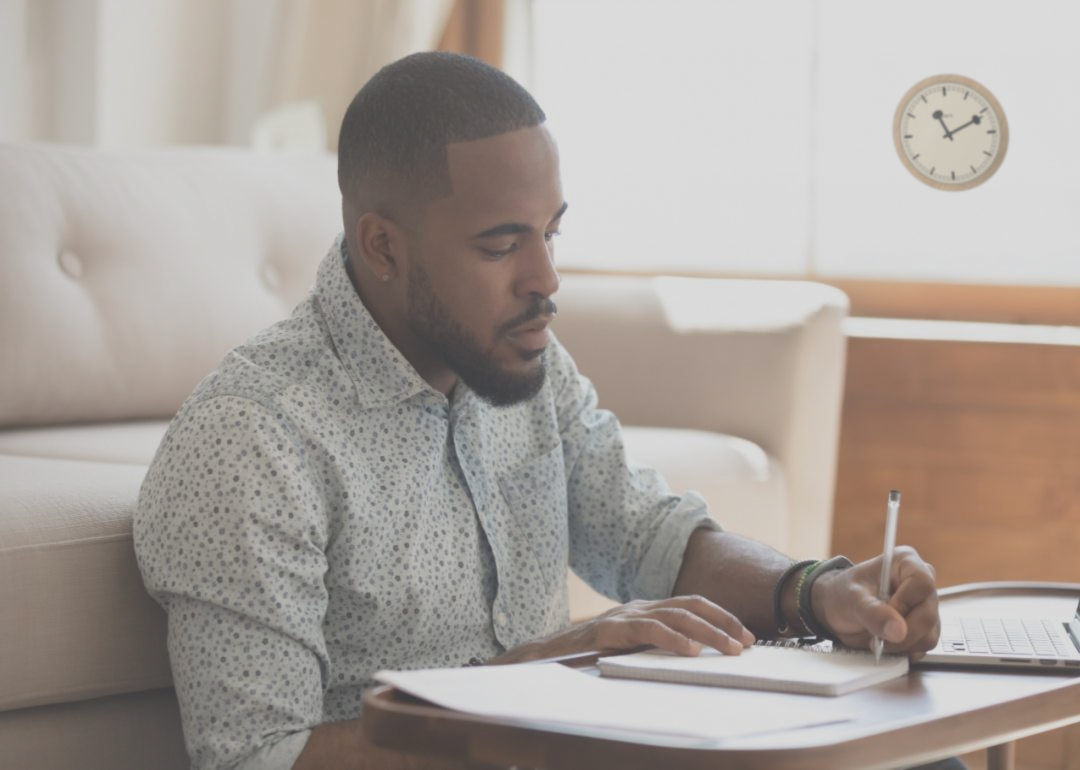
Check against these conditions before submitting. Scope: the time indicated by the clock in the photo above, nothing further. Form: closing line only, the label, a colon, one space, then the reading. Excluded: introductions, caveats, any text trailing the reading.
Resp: 11:11
